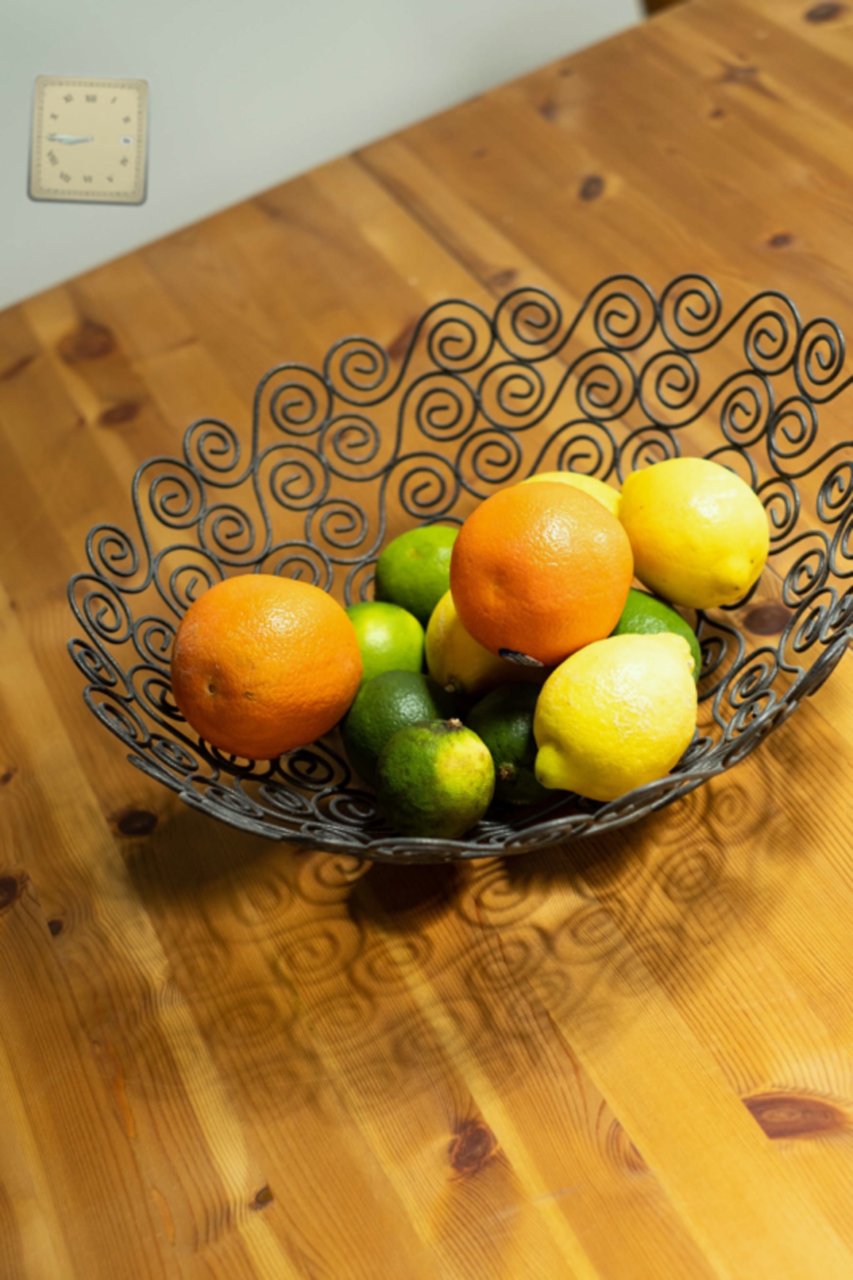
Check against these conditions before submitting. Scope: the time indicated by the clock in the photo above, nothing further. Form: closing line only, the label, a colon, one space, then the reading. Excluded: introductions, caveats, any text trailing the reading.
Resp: 8:45
